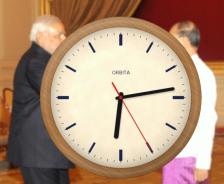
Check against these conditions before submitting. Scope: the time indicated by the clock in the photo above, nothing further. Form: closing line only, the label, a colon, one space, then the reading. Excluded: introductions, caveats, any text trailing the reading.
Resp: 6:13:25
